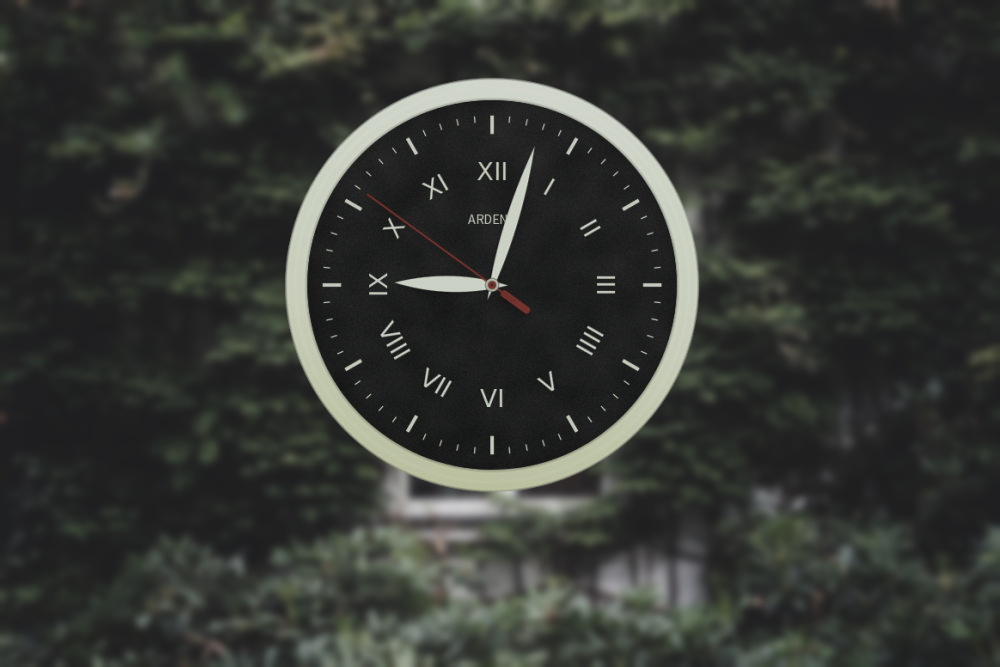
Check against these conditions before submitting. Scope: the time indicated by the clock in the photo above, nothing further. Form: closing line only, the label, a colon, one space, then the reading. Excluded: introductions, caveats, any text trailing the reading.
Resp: 9:02:51
